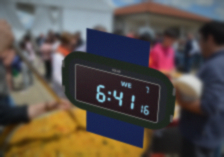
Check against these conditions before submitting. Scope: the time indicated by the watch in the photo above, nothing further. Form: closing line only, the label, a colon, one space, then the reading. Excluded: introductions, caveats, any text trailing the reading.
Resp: 6:41
